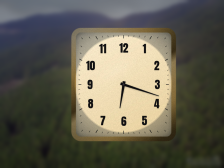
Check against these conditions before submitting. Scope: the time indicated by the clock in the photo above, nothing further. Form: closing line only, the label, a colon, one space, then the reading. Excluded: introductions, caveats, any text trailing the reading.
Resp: 6:18
